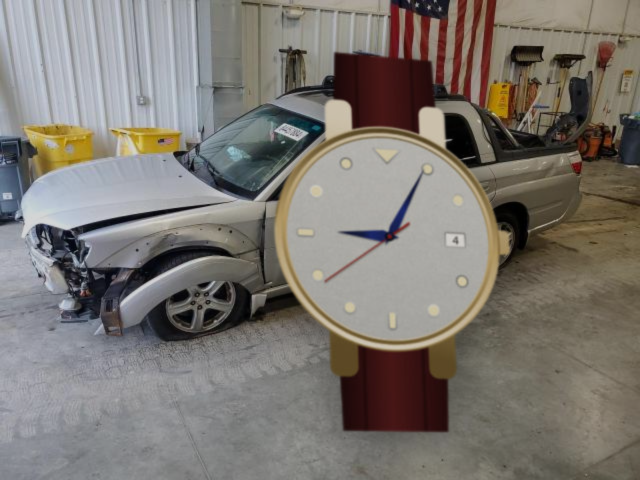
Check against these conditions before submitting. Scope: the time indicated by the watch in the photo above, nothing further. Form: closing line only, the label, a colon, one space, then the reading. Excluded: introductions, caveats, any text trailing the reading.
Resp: 9:04:39
